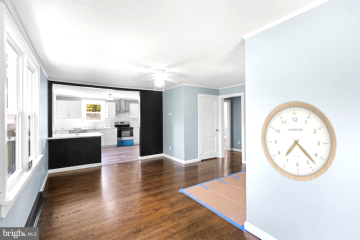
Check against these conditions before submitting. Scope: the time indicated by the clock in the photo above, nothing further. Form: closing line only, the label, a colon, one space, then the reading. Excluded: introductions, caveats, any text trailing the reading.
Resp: 7:23
